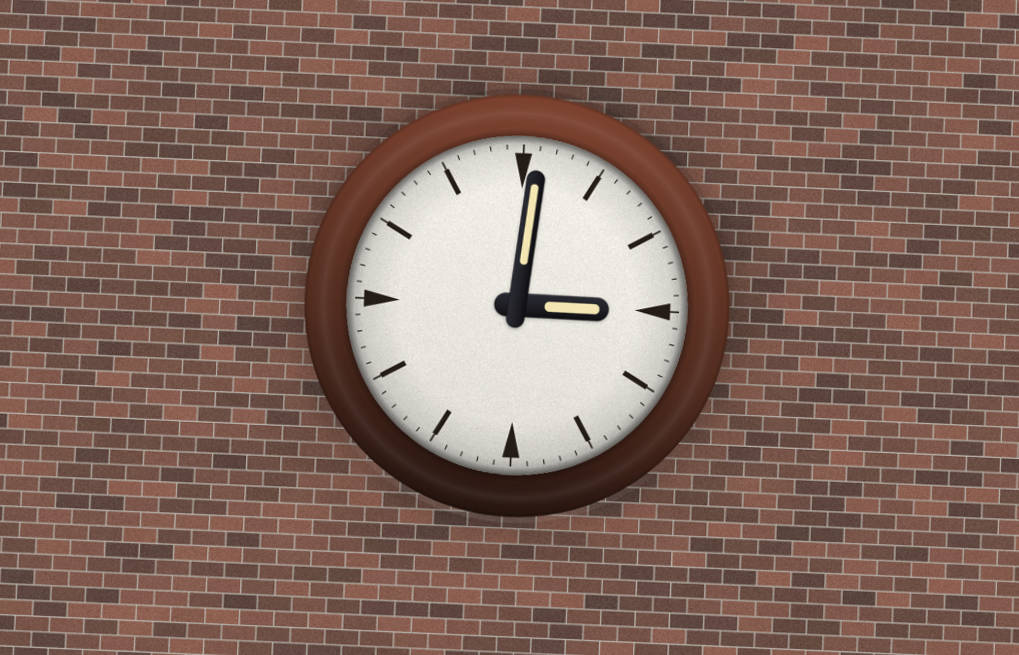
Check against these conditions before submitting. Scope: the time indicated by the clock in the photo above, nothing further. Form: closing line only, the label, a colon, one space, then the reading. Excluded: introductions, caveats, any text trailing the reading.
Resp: 3:01
